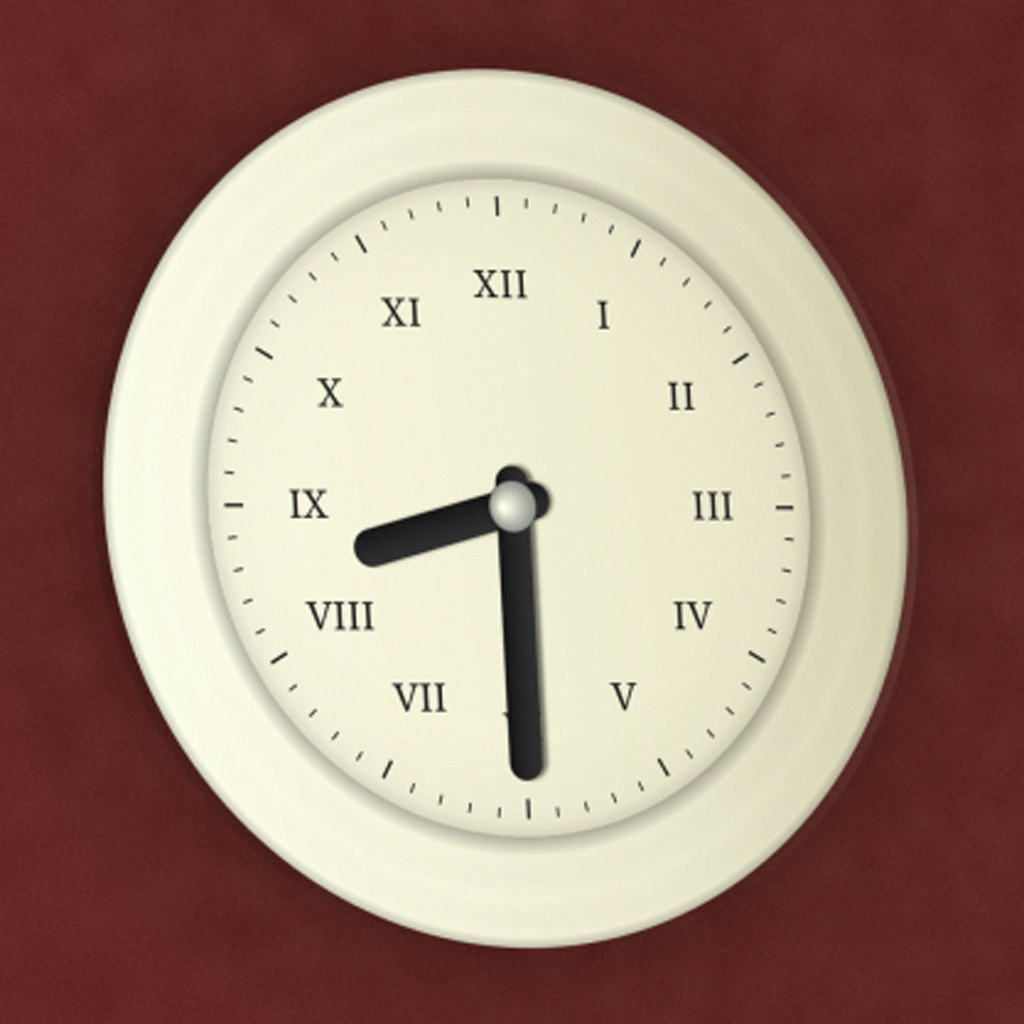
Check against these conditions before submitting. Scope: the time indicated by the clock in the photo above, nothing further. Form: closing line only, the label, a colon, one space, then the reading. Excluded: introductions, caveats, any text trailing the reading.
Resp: 8:30
